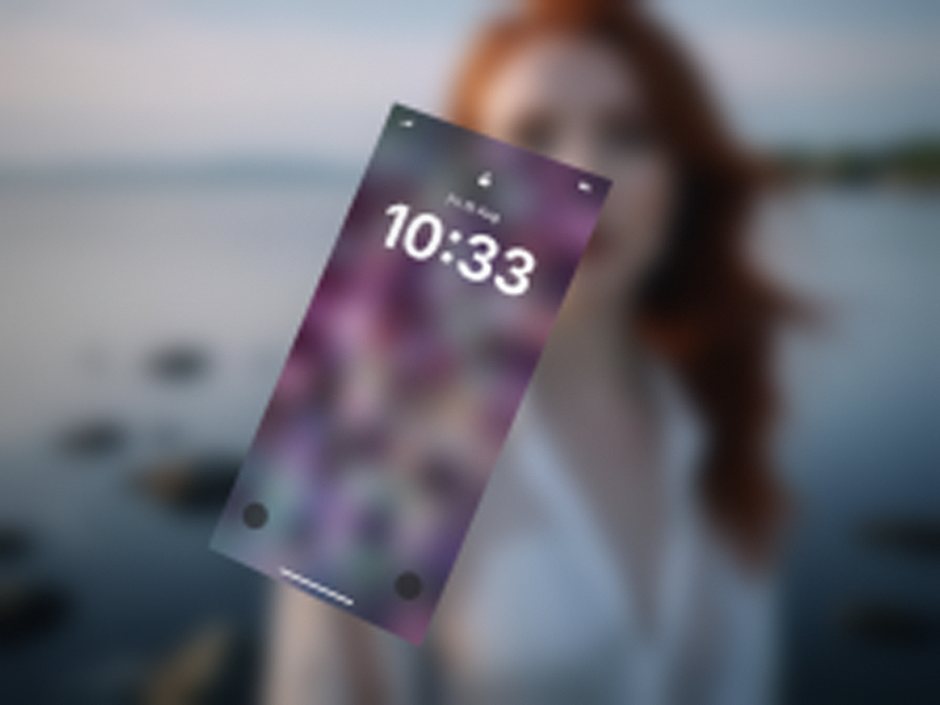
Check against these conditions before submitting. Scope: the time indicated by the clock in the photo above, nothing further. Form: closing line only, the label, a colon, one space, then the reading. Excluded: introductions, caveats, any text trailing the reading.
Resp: 10:33
